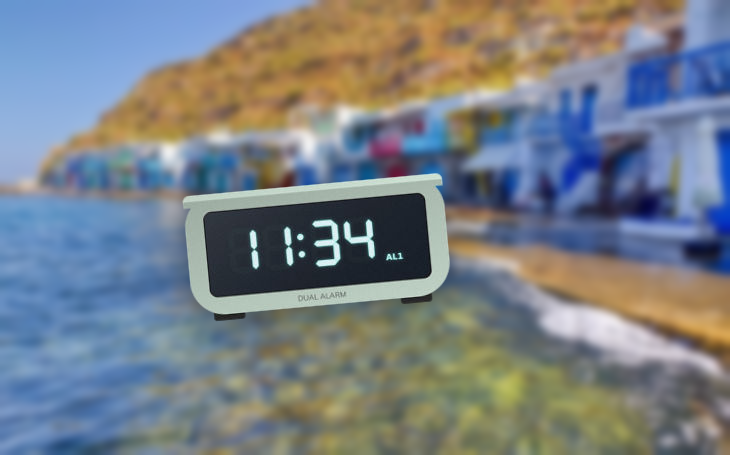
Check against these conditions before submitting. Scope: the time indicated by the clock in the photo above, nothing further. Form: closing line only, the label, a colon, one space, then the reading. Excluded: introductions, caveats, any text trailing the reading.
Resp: 11:34
